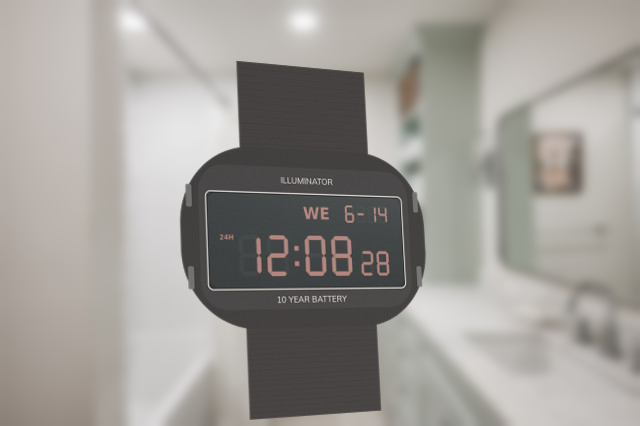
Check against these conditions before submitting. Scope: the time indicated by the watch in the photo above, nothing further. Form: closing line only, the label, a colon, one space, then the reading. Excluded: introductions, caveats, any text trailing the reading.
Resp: 12:08:28
